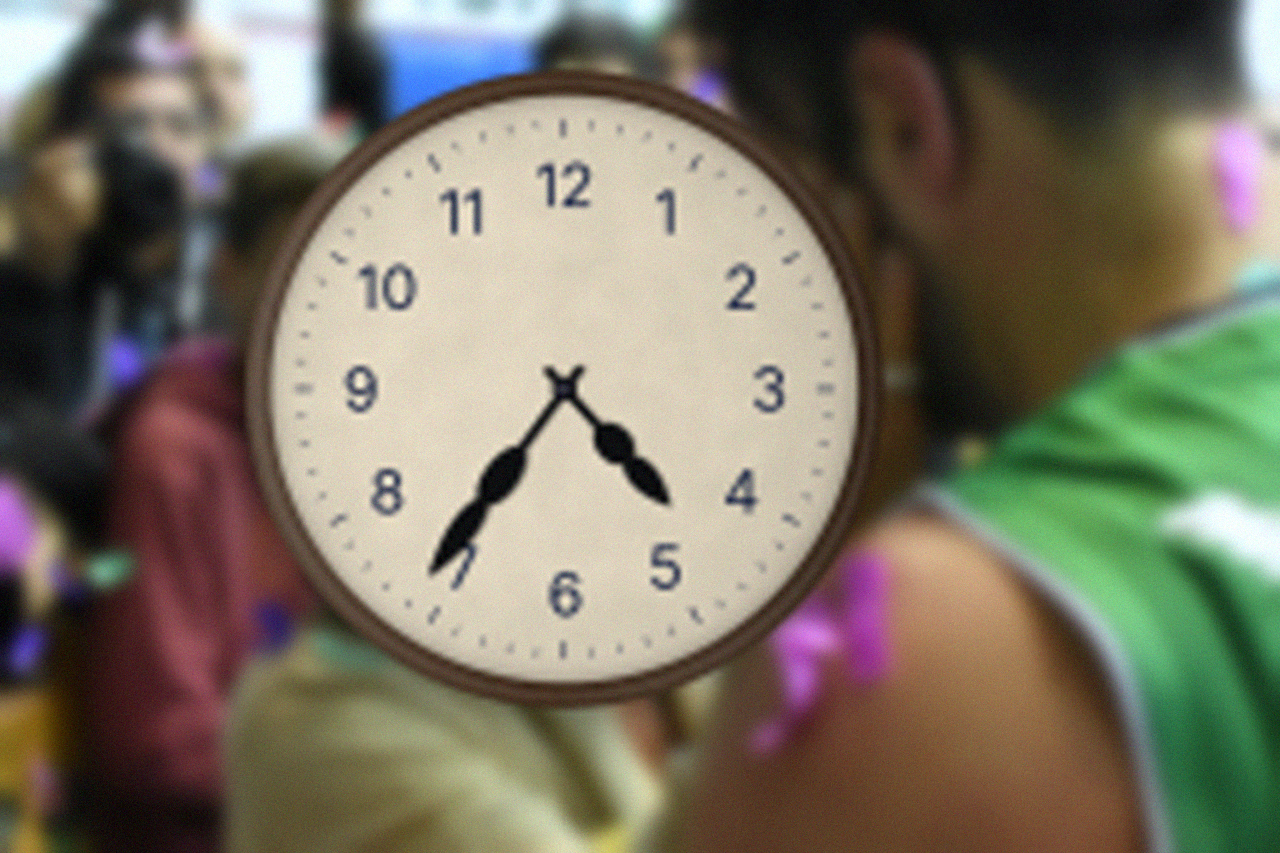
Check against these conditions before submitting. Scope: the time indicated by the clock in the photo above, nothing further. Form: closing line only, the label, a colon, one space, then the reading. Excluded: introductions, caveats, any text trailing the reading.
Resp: 4:36
